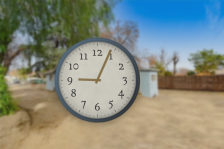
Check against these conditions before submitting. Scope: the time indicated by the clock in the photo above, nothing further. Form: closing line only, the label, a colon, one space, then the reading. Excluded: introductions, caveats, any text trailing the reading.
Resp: 9:04
